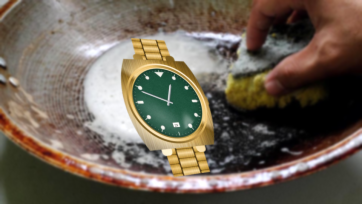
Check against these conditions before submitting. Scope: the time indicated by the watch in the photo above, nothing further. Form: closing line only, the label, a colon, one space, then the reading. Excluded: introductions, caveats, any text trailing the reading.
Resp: 12:49
